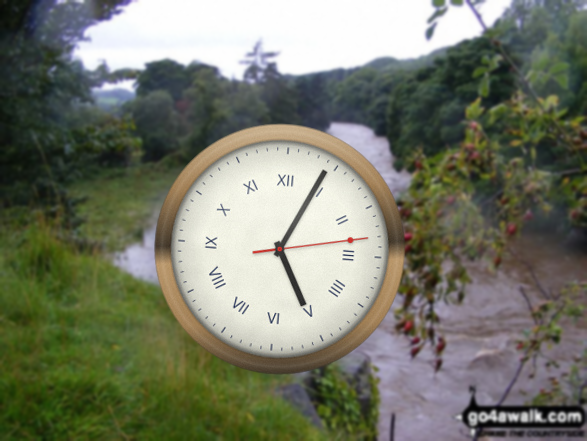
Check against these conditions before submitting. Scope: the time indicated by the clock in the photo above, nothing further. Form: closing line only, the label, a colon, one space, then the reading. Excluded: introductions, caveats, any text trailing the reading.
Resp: 5:04:13
